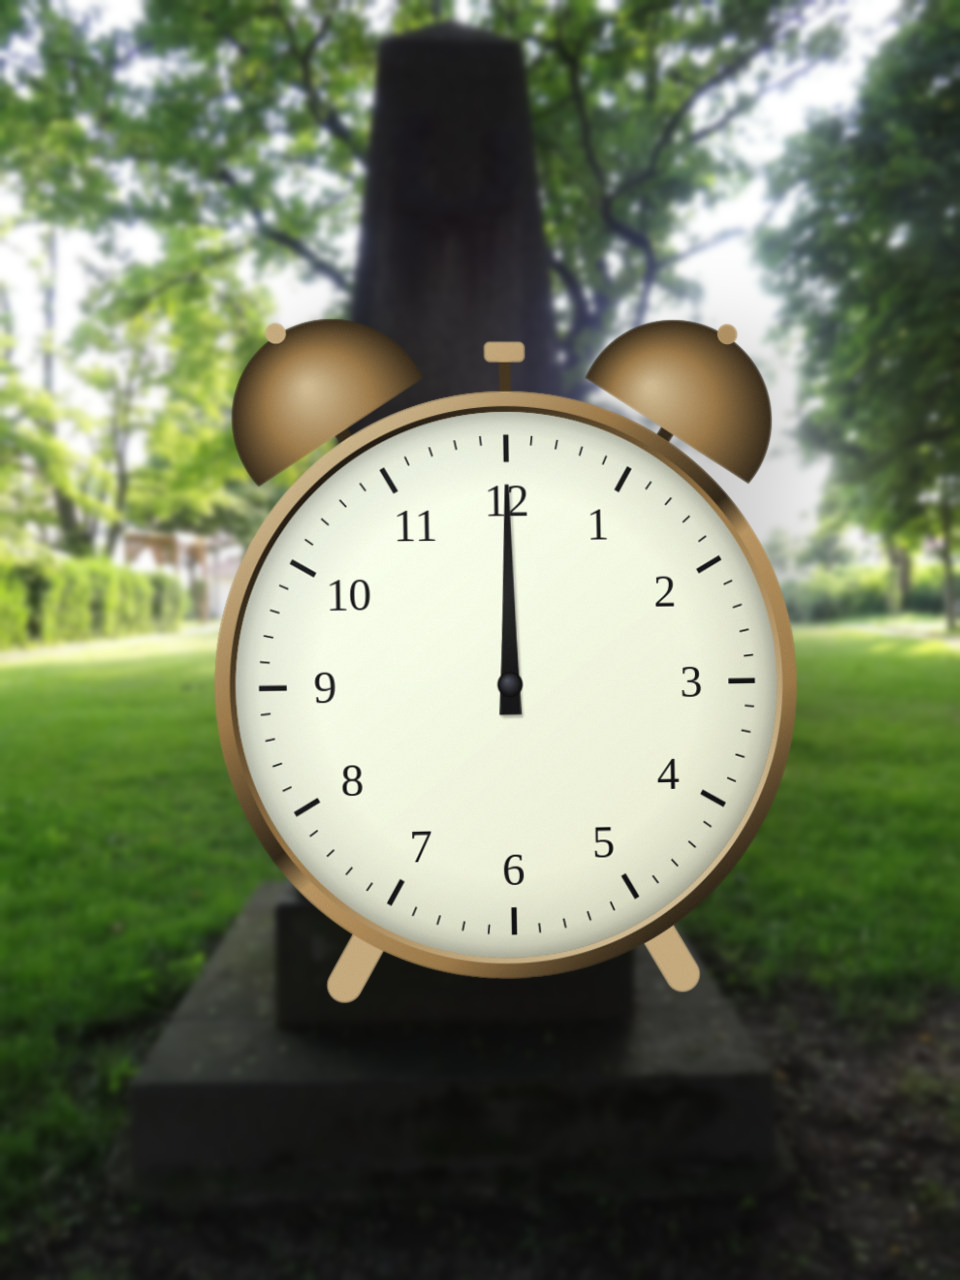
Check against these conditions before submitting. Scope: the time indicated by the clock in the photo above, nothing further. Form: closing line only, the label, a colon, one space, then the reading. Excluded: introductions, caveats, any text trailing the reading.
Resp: 12:00
